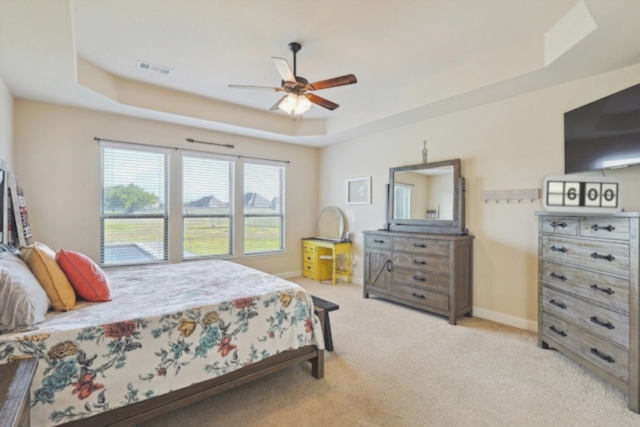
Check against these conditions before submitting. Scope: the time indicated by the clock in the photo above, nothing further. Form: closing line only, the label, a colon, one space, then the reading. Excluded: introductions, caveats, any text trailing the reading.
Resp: 6:00
